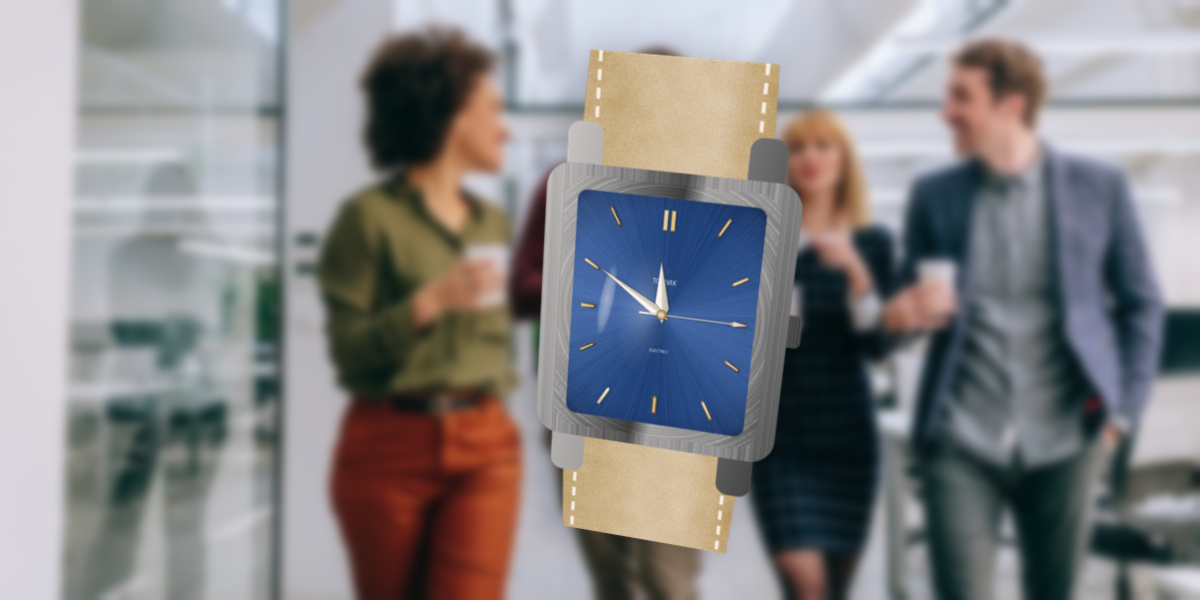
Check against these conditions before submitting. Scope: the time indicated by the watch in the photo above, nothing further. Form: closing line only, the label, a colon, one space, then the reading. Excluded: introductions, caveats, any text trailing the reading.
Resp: 11:50:15
